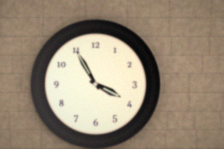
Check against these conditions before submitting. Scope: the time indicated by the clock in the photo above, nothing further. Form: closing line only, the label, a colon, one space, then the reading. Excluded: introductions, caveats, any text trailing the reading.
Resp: 3:55
